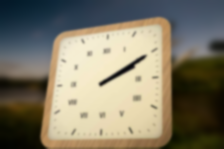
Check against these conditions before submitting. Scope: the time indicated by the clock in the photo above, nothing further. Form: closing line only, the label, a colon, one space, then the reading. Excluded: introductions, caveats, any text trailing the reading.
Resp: 2:10
